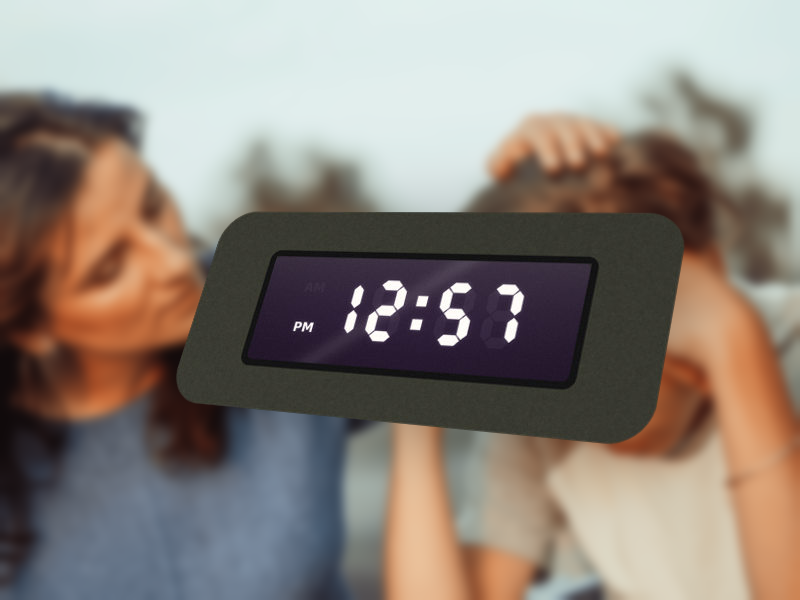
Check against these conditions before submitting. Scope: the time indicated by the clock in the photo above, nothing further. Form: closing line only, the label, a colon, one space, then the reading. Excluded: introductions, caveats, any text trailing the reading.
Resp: 12:57
